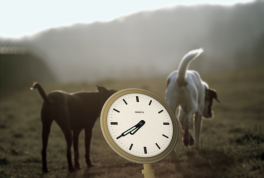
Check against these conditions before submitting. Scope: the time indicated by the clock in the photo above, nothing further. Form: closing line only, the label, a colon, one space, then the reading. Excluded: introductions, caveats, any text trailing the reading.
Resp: 7:40
